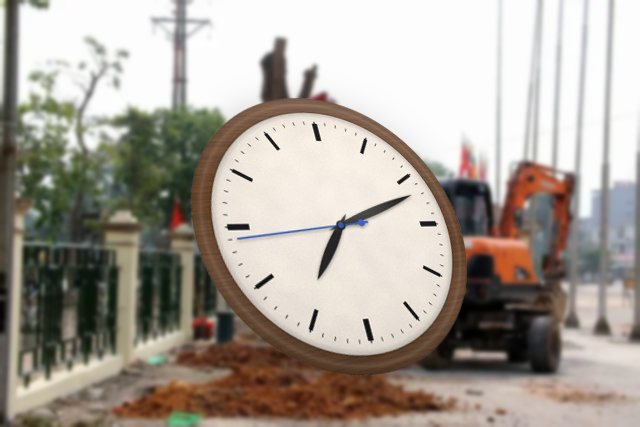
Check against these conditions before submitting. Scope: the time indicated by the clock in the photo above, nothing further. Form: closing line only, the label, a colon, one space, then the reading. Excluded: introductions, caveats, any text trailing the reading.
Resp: 7:11:44
